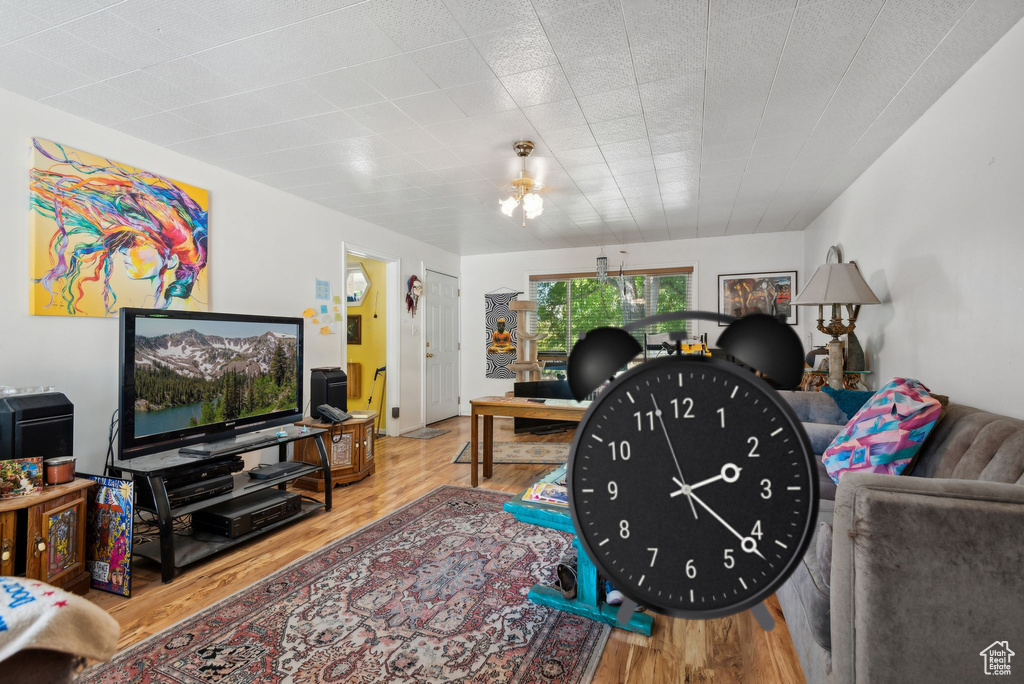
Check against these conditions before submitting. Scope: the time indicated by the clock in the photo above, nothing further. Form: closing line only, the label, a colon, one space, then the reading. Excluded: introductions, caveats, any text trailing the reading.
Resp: 2:21:57
